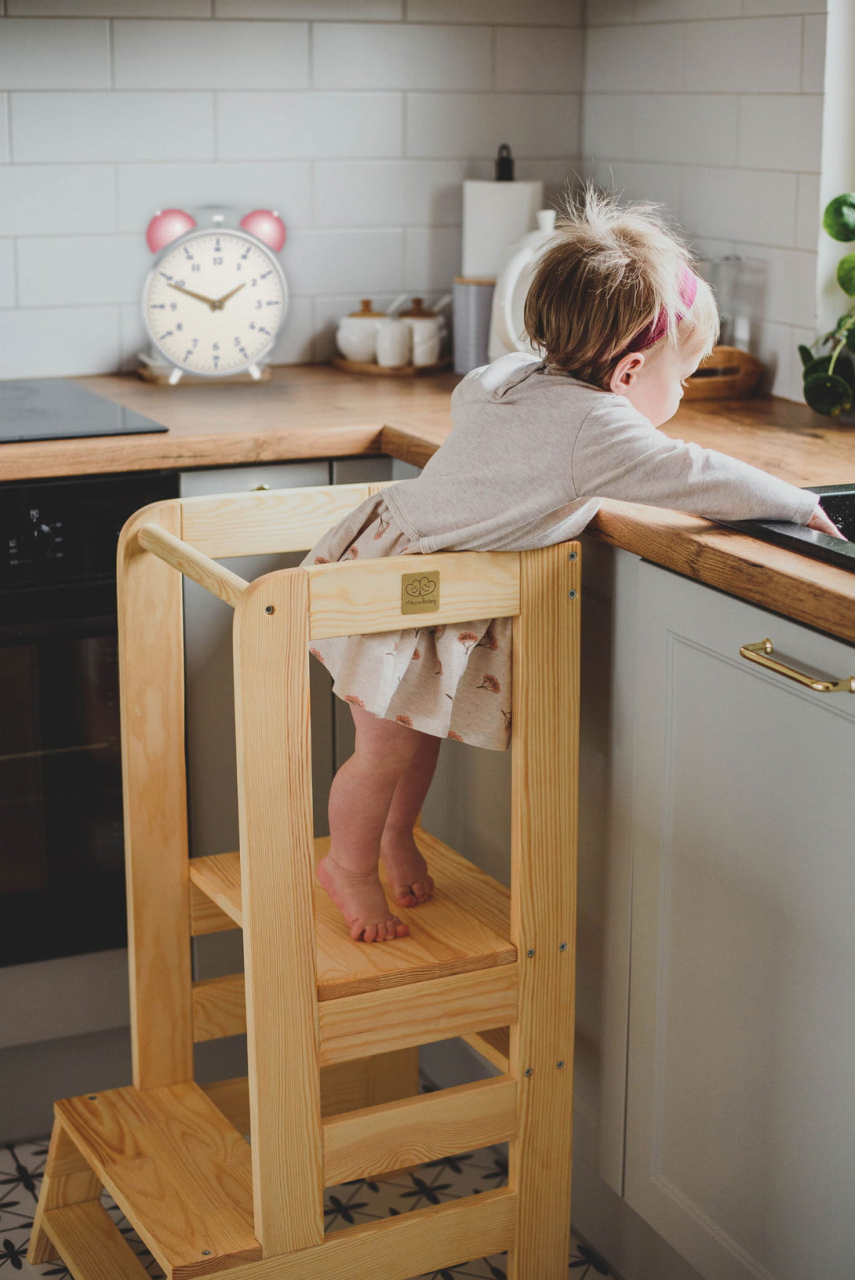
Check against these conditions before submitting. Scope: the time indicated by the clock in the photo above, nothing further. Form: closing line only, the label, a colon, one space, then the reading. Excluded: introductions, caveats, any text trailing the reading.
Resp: 1:49
